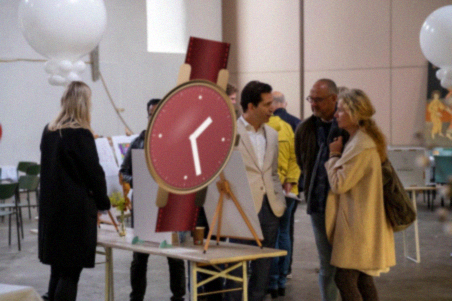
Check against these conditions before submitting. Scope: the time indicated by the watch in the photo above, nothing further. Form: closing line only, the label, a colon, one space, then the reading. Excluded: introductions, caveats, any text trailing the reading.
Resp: 1:26
